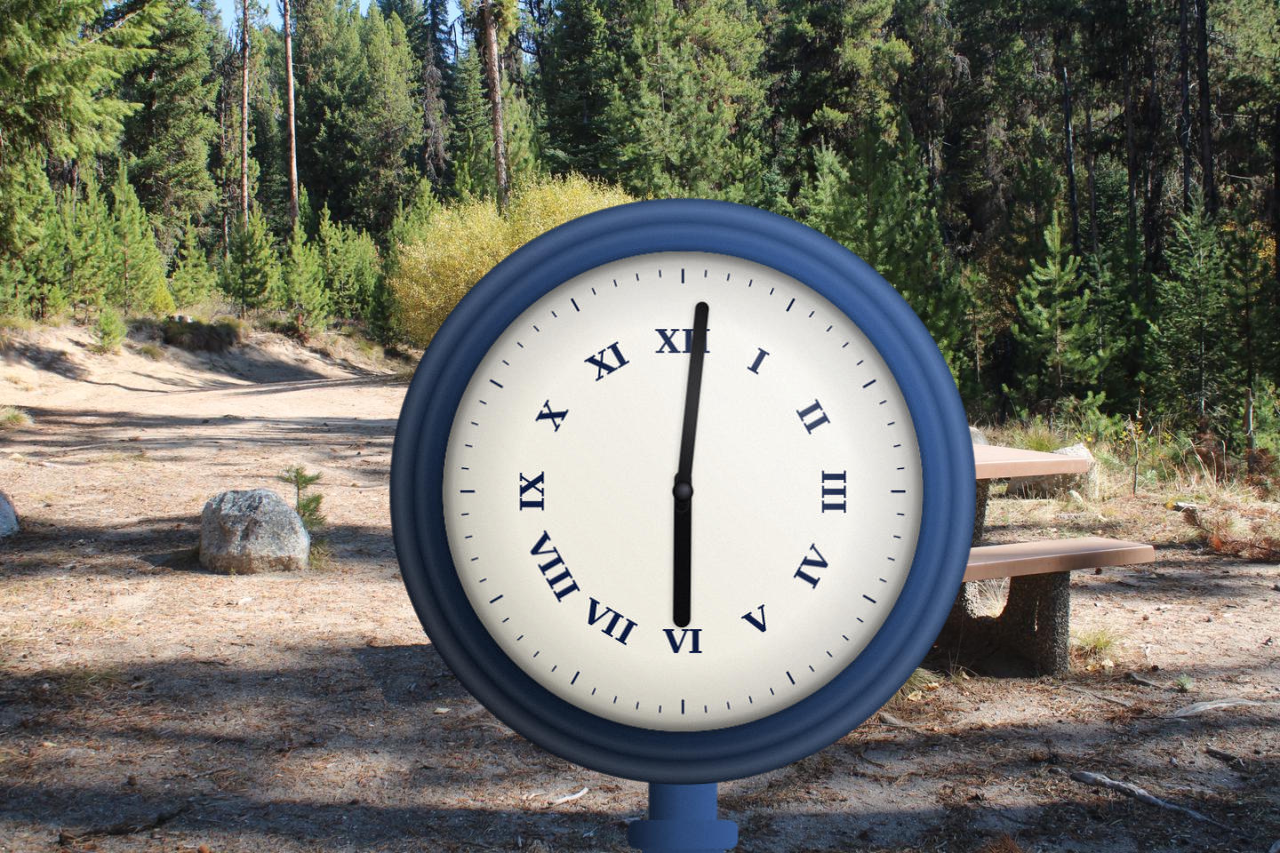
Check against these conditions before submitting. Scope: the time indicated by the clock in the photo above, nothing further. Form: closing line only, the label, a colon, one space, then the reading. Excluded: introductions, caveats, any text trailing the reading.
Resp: 6:01
